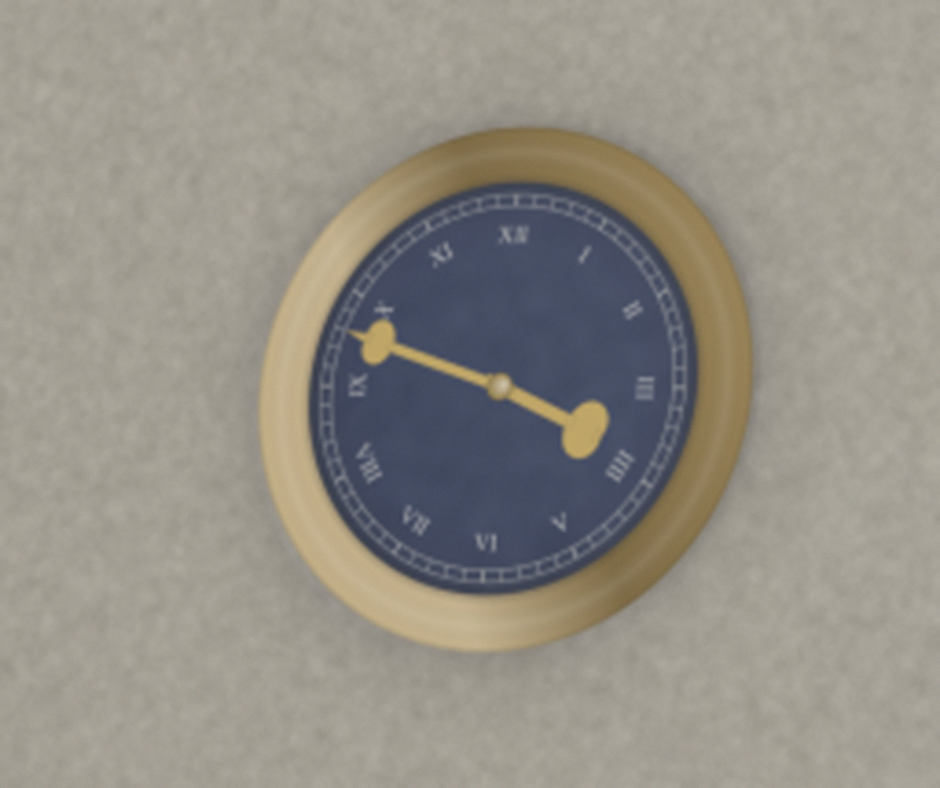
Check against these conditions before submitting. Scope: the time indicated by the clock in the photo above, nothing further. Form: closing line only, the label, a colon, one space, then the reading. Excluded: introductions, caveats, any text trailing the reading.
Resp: 3:48
